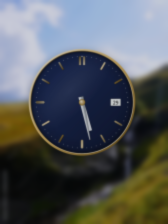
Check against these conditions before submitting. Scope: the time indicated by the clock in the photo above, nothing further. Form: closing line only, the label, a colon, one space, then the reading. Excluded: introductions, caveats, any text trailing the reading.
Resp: 5:28
